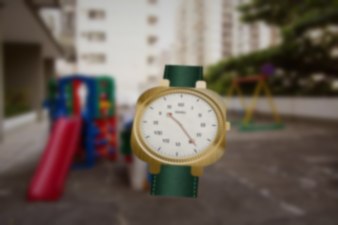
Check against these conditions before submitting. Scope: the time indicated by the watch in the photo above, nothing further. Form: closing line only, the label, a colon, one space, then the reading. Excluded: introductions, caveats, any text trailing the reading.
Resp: 10:24
